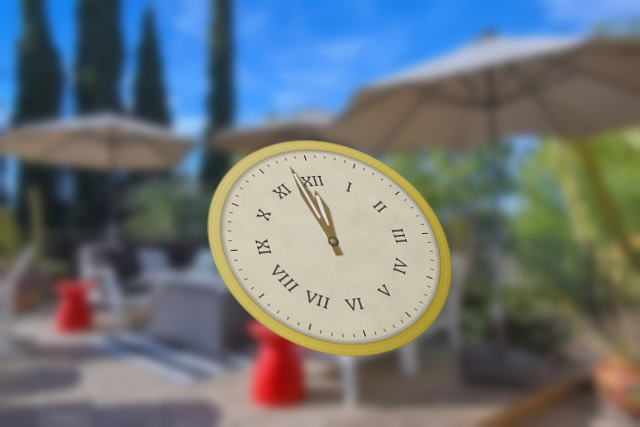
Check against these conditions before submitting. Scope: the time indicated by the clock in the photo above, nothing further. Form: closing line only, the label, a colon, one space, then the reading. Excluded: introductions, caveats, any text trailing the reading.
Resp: 11:58
